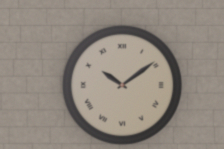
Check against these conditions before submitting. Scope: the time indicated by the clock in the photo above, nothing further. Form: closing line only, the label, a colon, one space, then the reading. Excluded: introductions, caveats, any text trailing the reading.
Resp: 10:09
